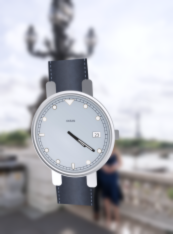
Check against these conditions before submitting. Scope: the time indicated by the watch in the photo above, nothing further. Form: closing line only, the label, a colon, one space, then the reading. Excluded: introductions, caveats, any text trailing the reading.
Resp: 4:21
